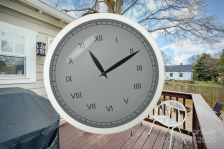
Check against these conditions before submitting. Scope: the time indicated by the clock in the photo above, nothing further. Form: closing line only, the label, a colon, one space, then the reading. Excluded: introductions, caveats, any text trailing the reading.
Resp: 11:11
